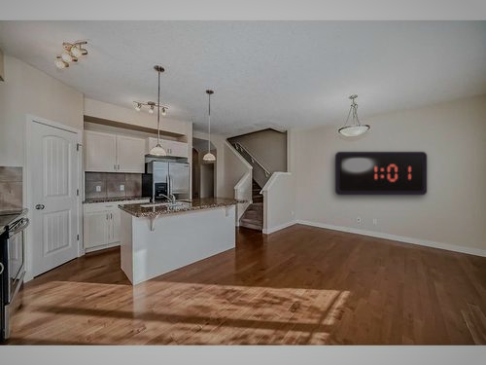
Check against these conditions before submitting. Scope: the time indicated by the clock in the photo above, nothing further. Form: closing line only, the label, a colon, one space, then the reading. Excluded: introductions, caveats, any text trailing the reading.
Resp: 1:01
